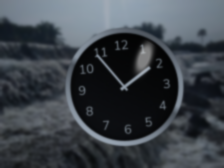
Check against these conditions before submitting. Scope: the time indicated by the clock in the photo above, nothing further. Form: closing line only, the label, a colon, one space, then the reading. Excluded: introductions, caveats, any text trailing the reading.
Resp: 1:54
